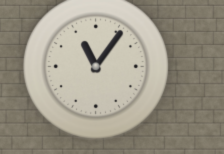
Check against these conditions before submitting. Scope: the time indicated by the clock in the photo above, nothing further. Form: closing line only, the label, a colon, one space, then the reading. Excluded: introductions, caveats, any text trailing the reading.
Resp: 11:06
